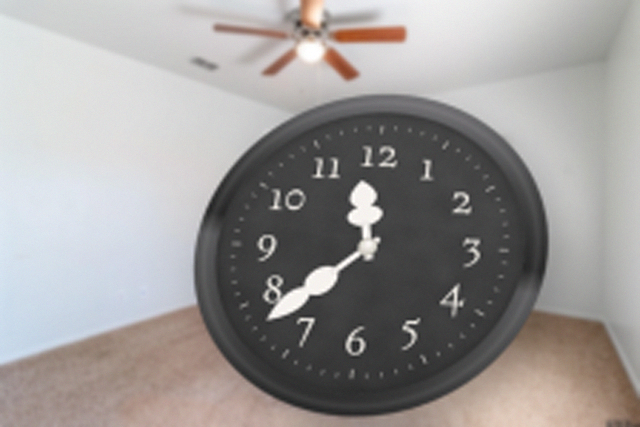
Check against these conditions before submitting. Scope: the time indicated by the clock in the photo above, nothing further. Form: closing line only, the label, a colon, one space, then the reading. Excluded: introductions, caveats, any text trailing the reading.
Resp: 11:38
